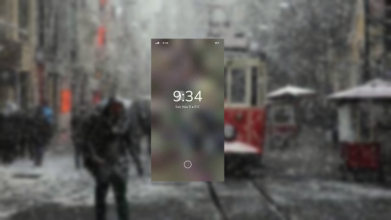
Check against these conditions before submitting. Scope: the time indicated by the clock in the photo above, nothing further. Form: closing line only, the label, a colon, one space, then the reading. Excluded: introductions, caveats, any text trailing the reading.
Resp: 9:34
